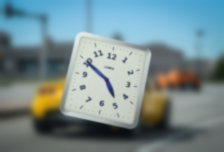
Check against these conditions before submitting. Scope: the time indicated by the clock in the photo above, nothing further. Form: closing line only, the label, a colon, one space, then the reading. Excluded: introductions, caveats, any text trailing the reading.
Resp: 4:50
